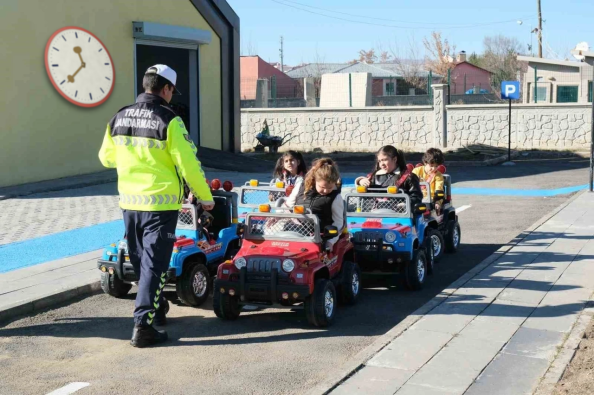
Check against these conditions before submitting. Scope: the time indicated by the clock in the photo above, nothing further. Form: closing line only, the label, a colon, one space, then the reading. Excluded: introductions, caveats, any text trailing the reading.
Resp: 11:39
